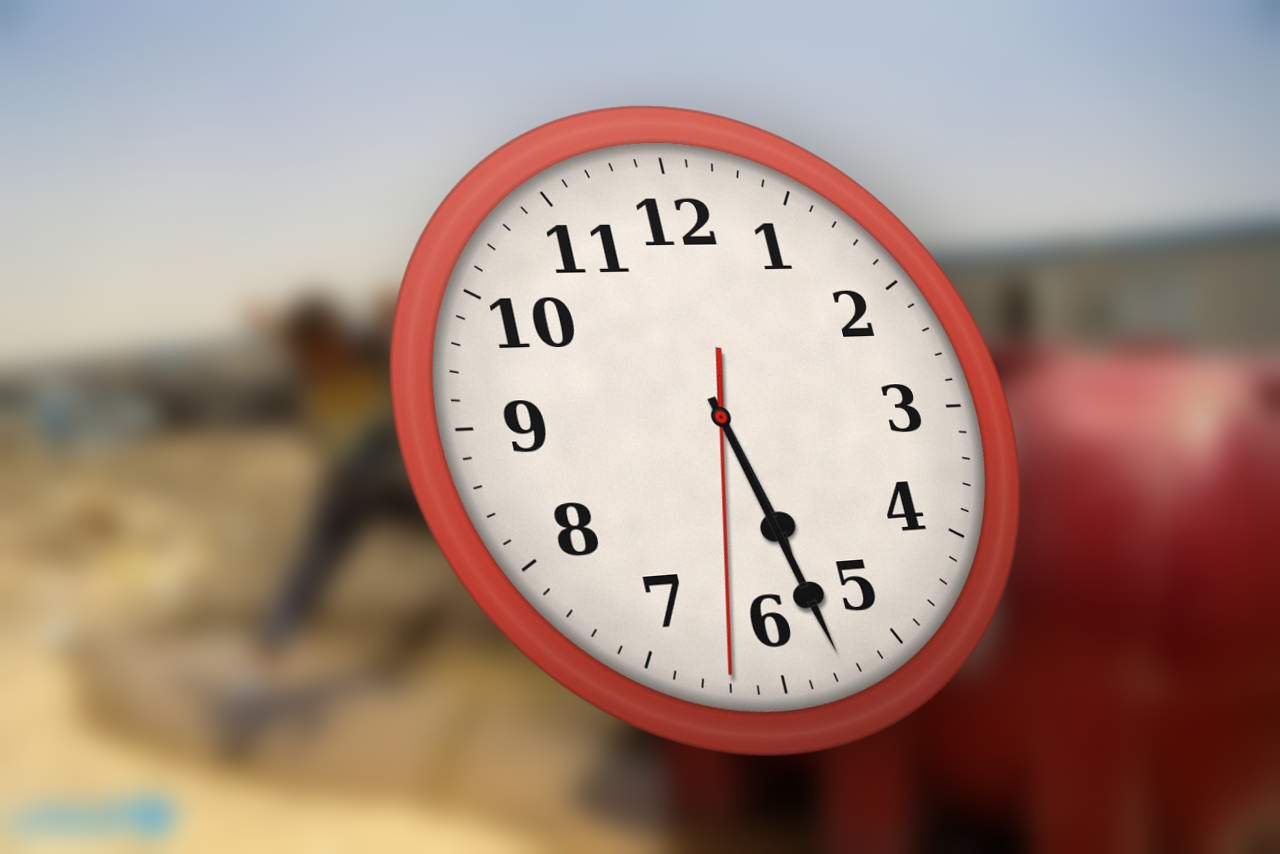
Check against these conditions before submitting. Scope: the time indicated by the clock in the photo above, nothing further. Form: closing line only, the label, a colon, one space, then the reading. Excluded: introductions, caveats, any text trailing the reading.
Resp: 5:27:32
